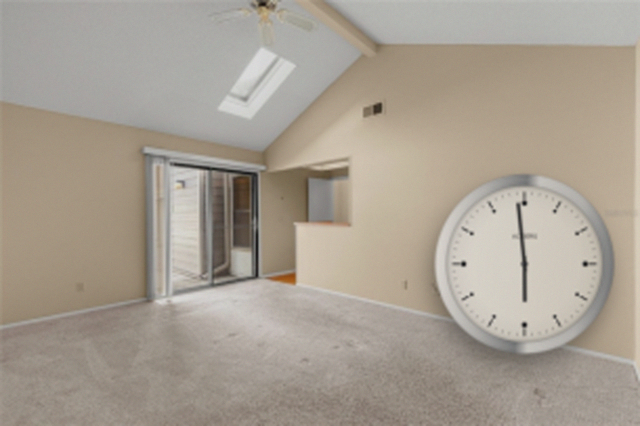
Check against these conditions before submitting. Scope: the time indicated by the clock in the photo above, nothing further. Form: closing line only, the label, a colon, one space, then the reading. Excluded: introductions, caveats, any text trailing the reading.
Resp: 5:59
